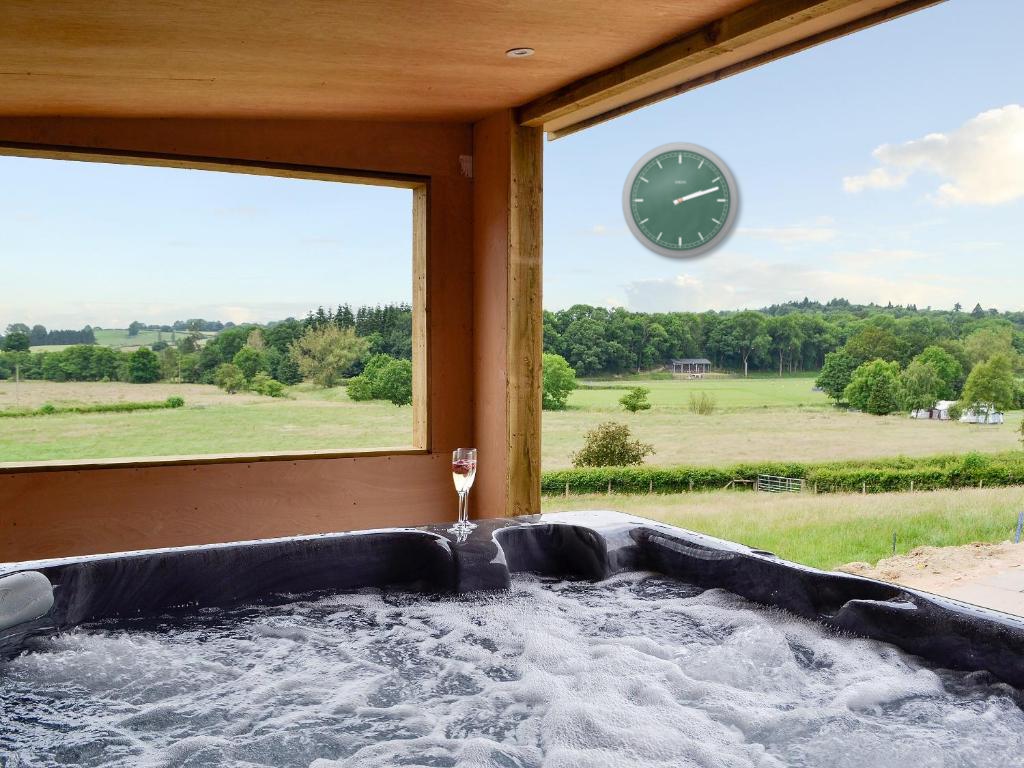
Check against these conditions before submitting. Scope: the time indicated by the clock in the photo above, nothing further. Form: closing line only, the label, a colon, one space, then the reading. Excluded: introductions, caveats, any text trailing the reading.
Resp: 2:12
